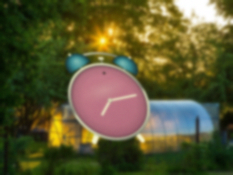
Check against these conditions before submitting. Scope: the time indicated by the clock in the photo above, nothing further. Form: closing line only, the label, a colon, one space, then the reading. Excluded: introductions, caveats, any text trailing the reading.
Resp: 7:13
